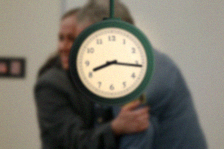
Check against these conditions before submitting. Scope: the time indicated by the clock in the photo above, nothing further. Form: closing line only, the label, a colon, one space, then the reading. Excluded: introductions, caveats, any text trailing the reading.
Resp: 8:16
